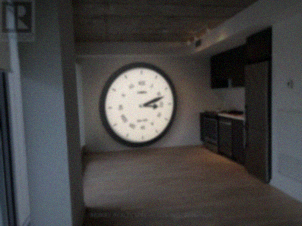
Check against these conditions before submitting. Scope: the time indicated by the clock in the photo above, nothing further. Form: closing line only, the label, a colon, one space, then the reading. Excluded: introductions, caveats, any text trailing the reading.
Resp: 3:12
